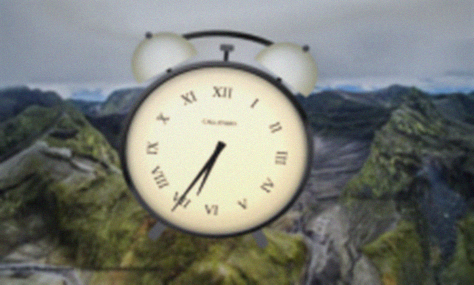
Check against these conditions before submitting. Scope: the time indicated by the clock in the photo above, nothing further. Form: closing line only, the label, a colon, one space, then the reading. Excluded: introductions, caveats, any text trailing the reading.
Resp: 6:35
